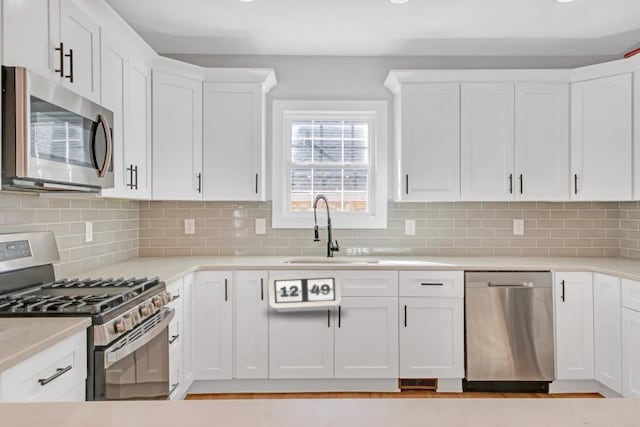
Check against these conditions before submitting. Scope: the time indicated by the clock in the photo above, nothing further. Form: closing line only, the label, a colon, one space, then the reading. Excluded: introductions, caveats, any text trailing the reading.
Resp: 12:49
